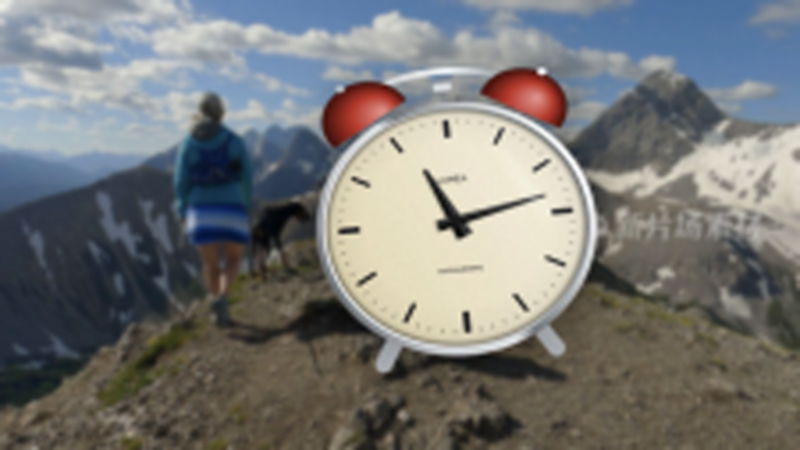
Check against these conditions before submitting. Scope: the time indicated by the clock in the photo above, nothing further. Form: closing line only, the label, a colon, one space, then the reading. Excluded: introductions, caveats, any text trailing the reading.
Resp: 11:13
